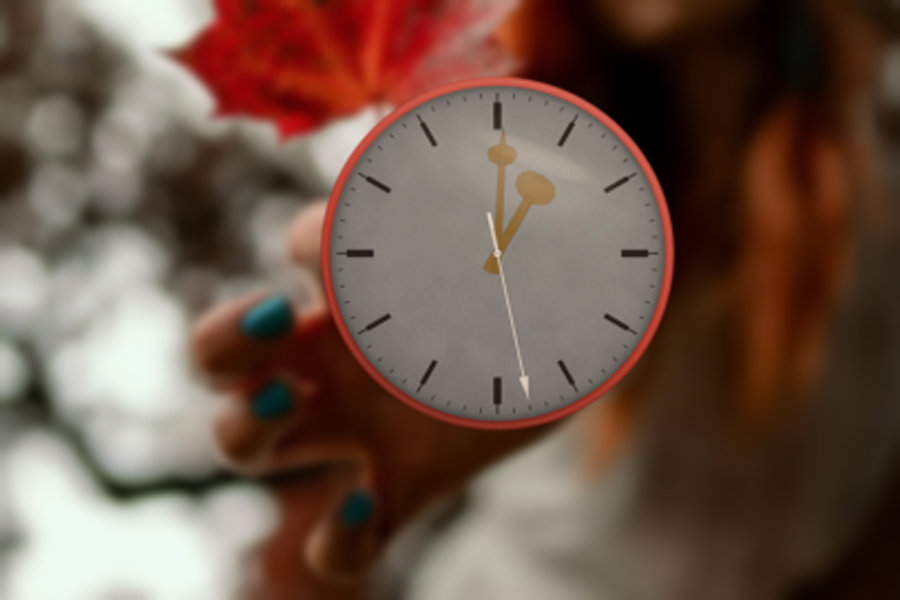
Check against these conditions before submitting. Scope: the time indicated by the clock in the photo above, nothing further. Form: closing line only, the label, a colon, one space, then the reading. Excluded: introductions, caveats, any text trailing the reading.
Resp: 1:00:28
